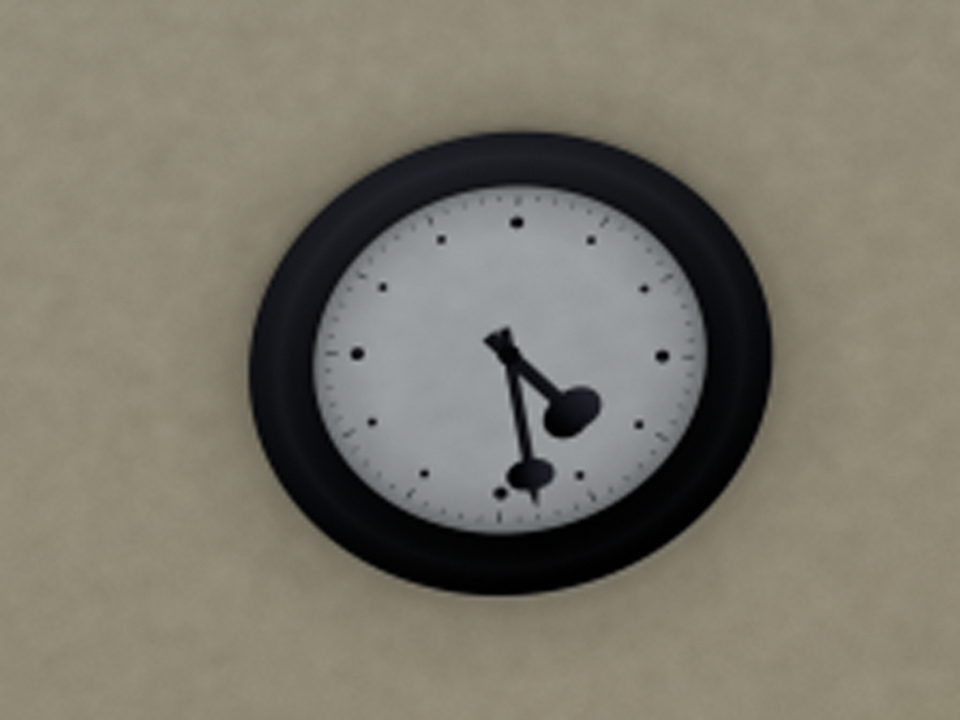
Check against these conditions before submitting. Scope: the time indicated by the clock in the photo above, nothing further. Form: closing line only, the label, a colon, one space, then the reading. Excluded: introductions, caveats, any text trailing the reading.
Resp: 4:28
